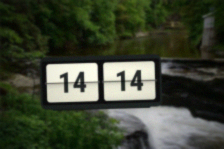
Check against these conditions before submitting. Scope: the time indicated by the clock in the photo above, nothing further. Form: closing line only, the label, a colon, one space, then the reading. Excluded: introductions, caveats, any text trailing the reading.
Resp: 14:14
